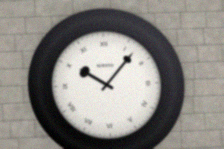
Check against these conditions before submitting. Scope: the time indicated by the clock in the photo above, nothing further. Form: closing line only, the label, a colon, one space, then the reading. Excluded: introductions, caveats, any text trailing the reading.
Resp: 10:07
